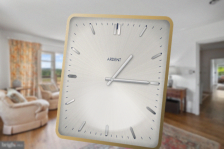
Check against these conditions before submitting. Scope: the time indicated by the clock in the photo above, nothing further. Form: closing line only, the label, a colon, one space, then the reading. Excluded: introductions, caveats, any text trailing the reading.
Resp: 1:15
